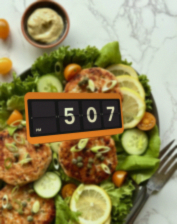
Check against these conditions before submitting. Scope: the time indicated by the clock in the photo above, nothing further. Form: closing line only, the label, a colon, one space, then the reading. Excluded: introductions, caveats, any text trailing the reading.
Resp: 5:07
